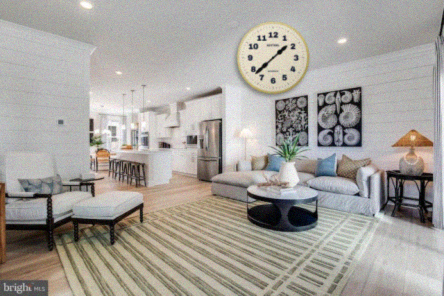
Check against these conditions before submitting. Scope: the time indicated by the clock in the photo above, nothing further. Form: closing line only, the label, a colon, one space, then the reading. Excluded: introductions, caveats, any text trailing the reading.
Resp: 1:38
